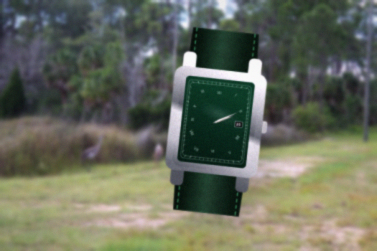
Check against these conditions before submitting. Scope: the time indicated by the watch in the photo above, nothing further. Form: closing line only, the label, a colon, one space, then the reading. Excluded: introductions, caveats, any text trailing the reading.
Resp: 2:10
